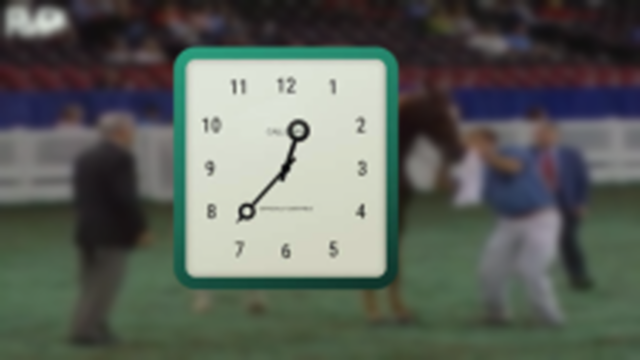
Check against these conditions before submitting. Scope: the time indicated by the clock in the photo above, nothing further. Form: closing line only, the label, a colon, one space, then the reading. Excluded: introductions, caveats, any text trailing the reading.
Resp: 12:37
